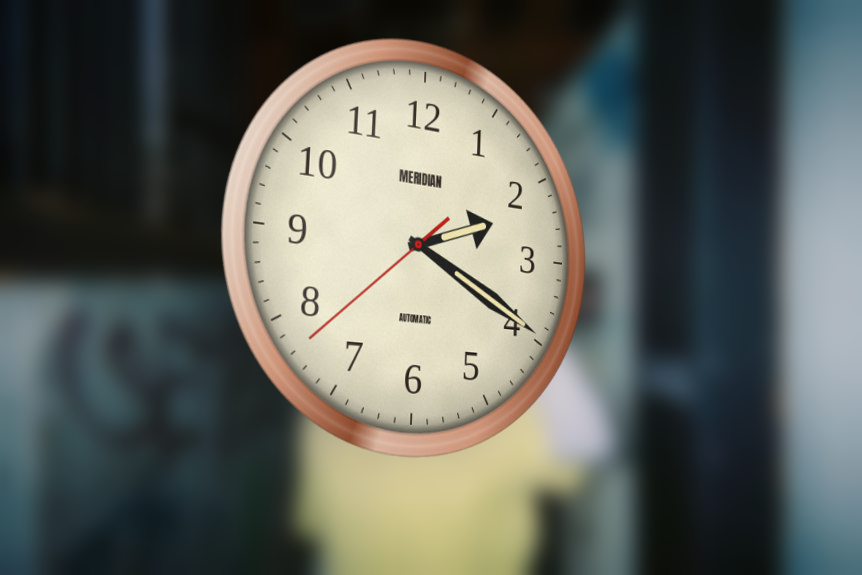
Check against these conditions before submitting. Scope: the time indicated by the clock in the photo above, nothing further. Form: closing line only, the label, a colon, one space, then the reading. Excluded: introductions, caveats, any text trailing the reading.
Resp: 2:19:38
